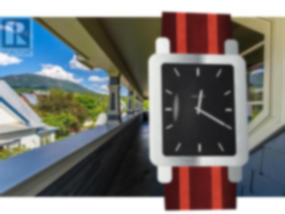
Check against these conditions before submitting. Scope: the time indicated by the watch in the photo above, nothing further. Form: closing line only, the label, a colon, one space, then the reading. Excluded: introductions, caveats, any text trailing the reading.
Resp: 12:20
